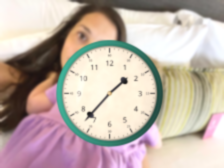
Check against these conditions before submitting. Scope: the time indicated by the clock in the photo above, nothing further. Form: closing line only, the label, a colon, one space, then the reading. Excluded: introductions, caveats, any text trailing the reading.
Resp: 1:37
